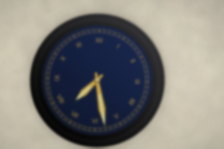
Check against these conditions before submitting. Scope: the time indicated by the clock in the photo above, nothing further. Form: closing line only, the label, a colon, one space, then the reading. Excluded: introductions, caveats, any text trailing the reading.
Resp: 7:28
